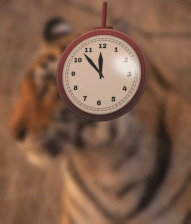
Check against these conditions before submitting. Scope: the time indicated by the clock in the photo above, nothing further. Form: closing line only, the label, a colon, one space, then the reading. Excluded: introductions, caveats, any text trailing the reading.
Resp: 11:53
